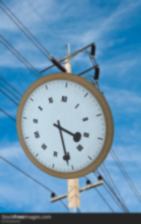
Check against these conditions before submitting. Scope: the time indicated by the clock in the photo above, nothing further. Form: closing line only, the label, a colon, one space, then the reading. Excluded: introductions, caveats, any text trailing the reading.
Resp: 3:26
